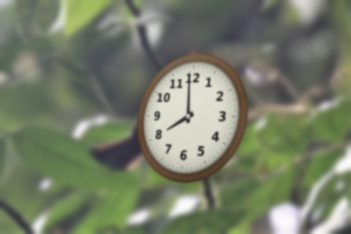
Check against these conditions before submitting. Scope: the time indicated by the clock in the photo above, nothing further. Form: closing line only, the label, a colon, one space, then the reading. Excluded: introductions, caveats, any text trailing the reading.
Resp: 7:59
